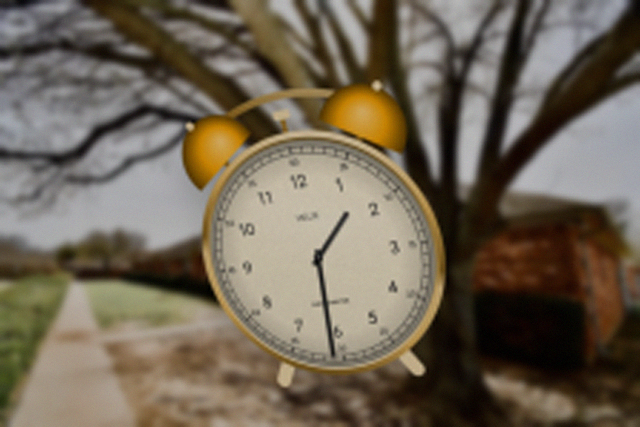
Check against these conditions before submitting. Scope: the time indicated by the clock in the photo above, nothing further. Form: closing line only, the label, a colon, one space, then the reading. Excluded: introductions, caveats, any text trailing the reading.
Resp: 1:31
